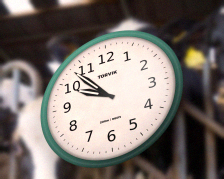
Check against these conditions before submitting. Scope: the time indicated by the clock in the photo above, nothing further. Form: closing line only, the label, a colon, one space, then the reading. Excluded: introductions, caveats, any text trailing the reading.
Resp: 9:53
